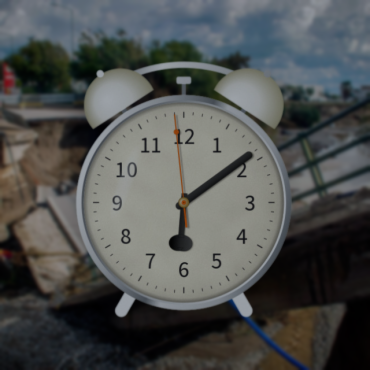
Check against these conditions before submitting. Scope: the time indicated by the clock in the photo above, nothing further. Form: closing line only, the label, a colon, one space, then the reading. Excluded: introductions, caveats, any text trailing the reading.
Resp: 6:08:59
